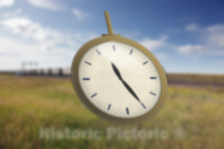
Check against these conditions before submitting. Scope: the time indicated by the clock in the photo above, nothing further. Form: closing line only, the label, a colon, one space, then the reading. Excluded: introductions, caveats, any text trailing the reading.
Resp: 11:25
